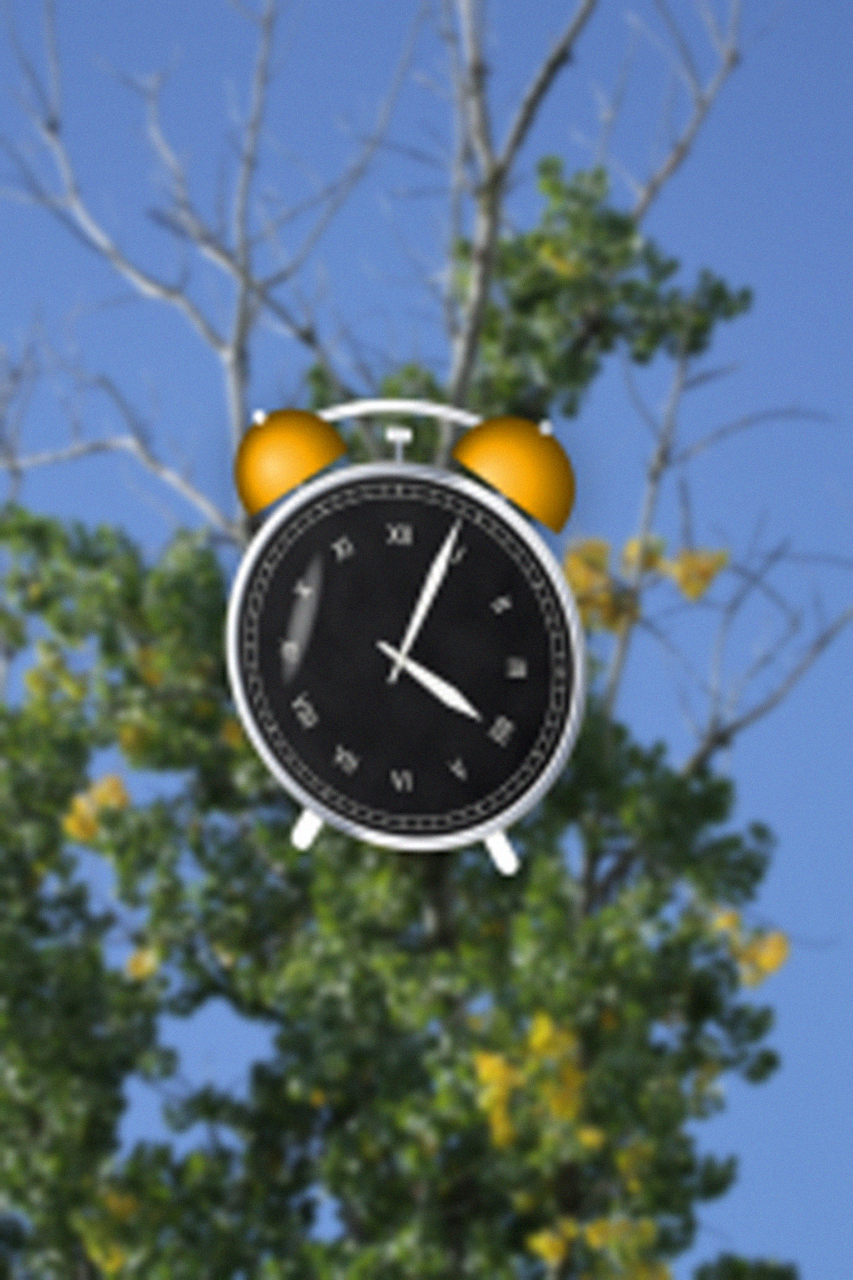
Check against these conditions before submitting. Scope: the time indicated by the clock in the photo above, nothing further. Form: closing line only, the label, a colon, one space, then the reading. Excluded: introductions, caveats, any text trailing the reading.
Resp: 4:04
